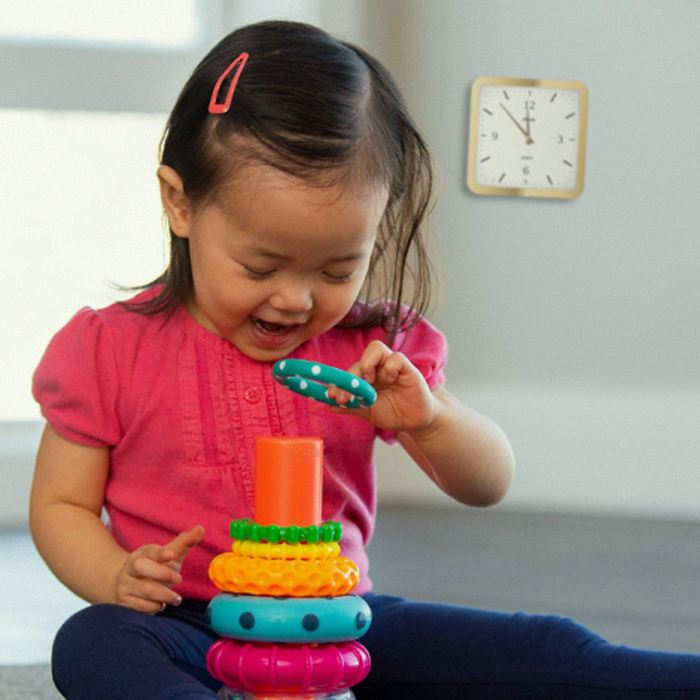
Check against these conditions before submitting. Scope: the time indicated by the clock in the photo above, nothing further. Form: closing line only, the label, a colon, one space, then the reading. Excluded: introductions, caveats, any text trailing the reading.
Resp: 11:53
